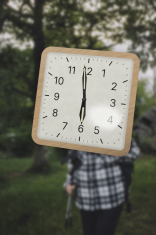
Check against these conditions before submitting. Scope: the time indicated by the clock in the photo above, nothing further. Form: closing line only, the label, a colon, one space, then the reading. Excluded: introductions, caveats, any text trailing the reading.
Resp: 5:59
